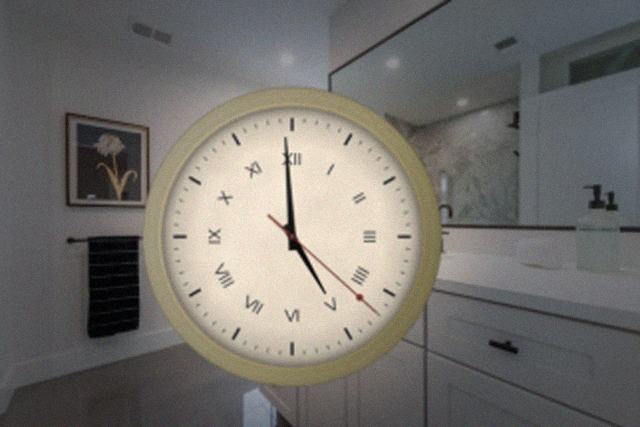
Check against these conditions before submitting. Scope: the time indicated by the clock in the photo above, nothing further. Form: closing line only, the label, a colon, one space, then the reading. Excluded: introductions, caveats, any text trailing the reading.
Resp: 4:59:22
